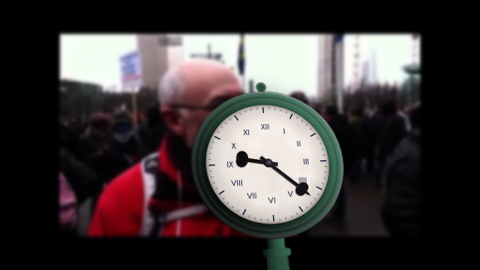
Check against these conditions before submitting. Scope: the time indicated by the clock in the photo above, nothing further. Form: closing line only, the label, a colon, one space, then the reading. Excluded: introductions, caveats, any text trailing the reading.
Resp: 9:22
